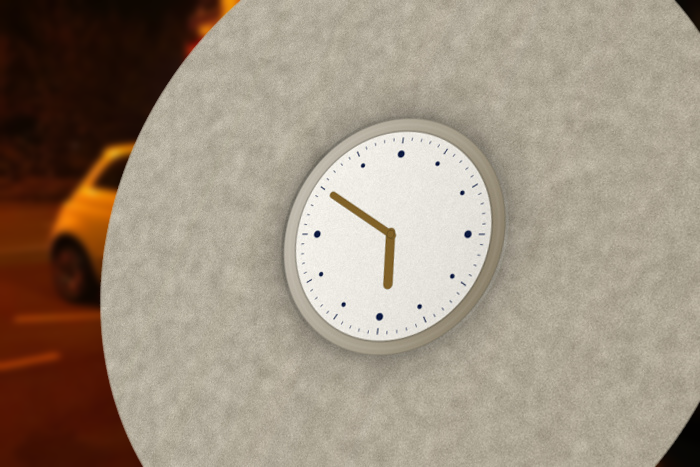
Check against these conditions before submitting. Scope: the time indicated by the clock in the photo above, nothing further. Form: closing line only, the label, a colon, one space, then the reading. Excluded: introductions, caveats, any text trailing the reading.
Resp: 5:50
